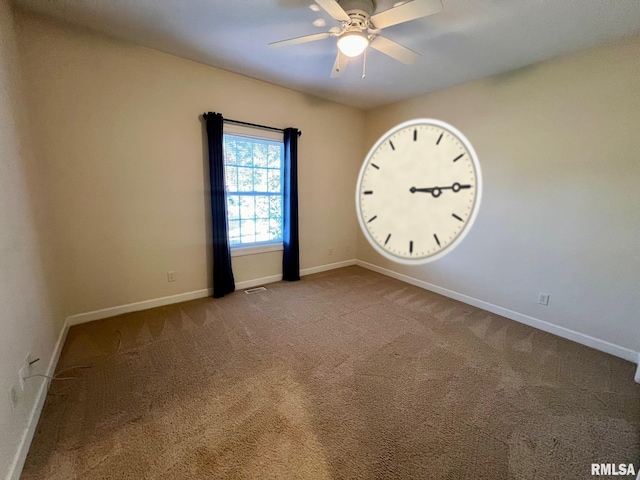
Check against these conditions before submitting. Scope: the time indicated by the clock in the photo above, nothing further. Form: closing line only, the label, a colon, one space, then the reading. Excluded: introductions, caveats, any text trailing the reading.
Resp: 3:15
